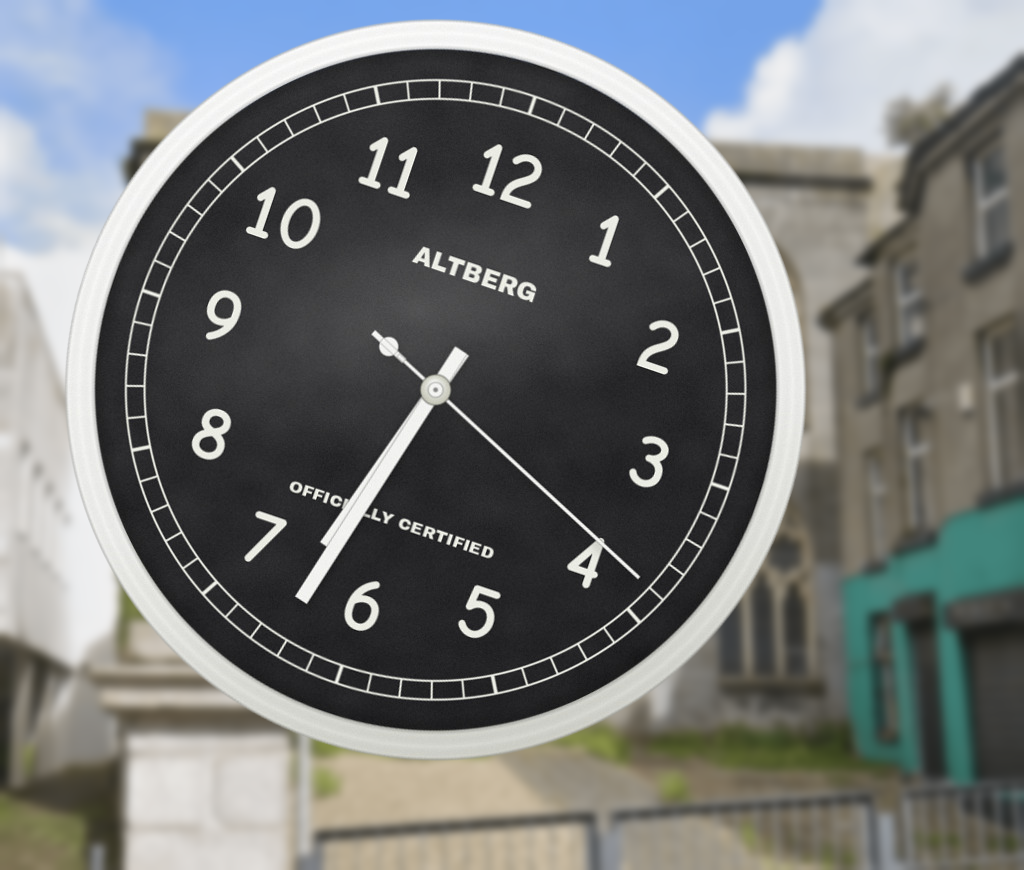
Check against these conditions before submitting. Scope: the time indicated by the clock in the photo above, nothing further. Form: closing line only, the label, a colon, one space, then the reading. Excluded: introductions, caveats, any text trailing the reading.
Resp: 6:32:19
